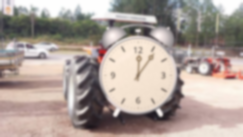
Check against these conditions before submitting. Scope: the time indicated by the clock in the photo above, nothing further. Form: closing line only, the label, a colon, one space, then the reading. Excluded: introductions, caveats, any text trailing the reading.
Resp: 12:06
